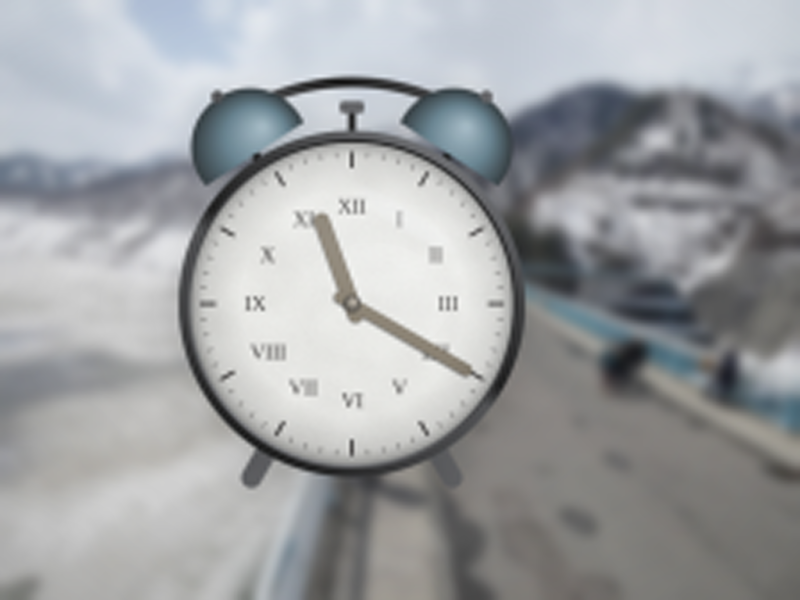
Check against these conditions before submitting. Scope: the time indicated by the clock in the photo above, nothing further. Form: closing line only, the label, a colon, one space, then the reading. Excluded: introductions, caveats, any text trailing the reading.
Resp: 11:20
